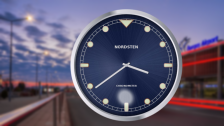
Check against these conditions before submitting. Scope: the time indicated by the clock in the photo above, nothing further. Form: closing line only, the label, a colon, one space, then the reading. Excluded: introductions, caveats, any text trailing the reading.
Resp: 3:39
